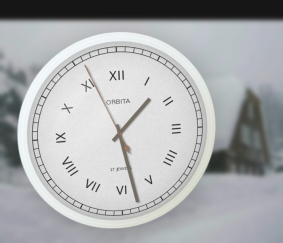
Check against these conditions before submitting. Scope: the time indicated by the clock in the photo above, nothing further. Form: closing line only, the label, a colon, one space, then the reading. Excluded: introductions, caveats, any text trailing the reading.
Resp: 1:27:56
